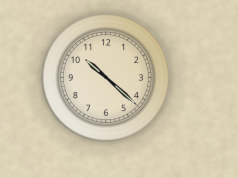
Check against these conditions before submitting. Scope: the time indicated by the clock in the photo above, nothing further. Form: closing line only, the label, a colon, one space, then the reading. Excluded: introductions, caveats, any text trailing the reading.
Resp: 10:22
